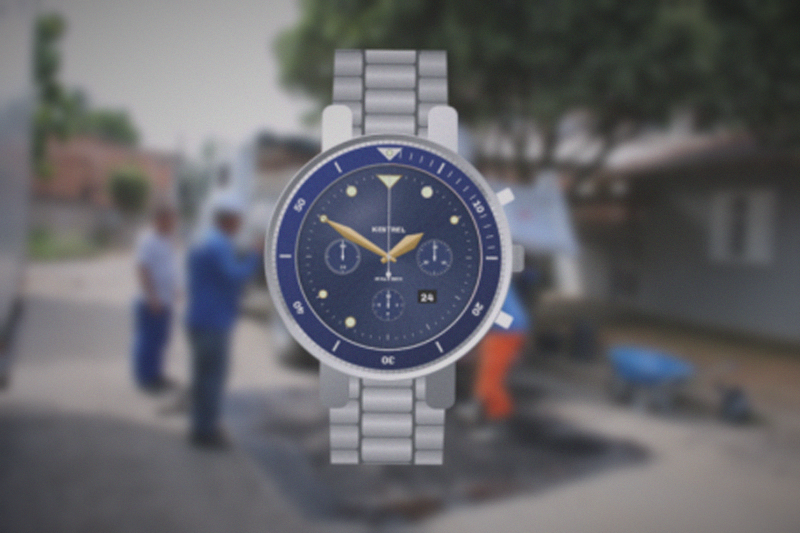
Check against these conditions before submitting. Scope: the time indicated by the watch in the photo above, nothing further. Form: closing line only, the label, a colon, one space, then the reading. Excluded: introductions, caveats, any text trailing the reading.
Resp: 1:50
